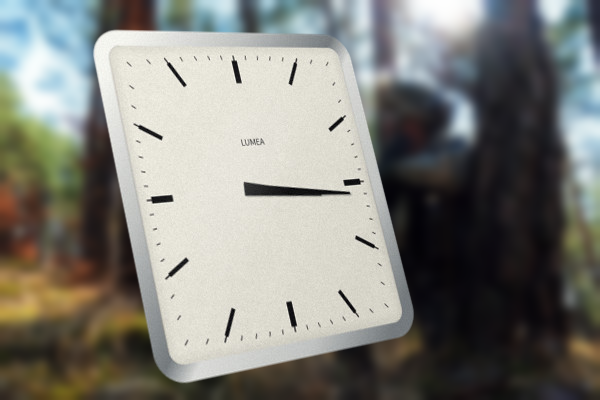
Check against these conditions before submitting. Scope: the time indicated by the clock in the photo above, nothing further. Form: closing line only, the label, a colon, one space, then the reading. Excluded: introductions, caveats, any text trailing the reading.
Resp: 3:16
